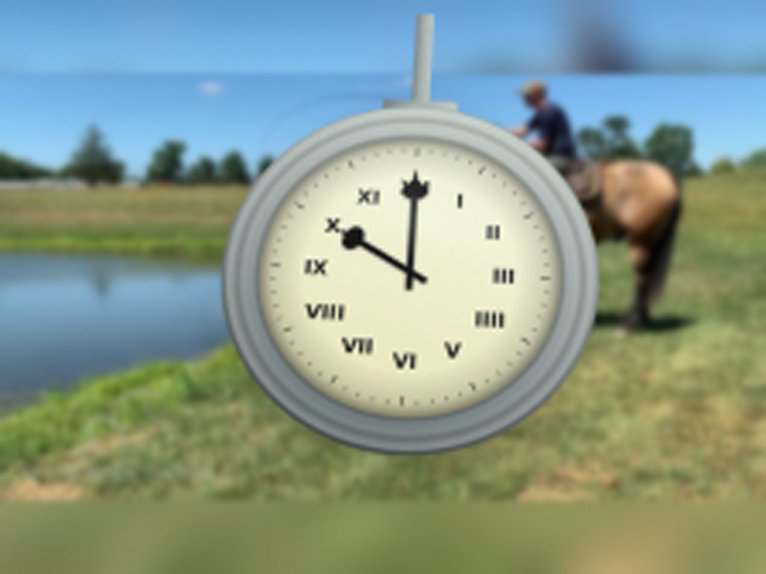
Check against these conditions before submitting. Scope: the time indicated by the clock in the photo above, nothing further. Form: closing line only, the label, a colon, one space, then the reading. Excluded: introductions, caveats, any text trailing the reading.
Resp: 10:00
